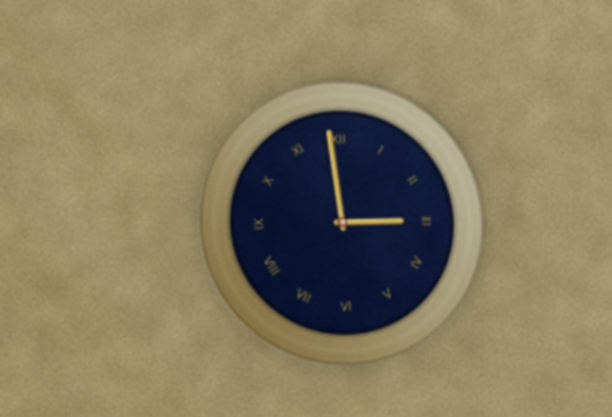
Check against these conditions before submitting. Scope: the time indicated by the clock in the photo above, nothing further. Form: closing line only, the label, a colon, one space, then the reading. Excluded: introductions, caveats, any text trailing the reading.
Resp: 2:59
